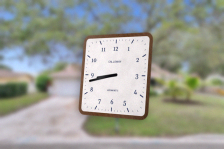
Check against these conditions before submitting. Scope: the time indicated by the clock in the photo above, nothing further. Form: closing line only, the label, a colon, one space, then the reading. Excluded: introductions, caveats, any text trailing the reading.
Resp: 8:43
